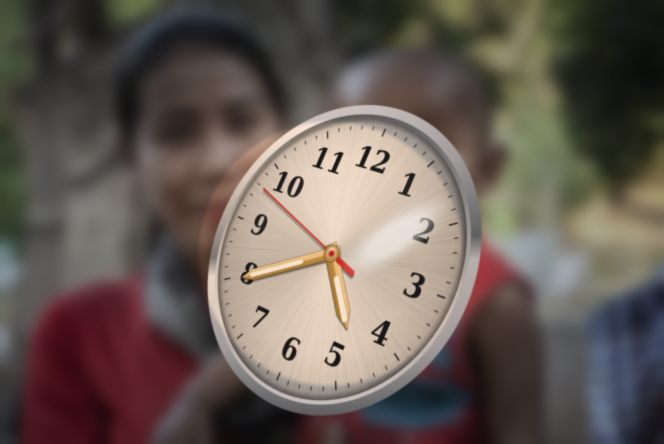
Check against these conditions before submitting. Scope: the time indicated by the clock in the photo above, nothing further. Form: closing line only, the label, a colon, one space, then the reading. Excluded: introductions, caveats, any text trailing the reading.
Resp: 4:39:48
